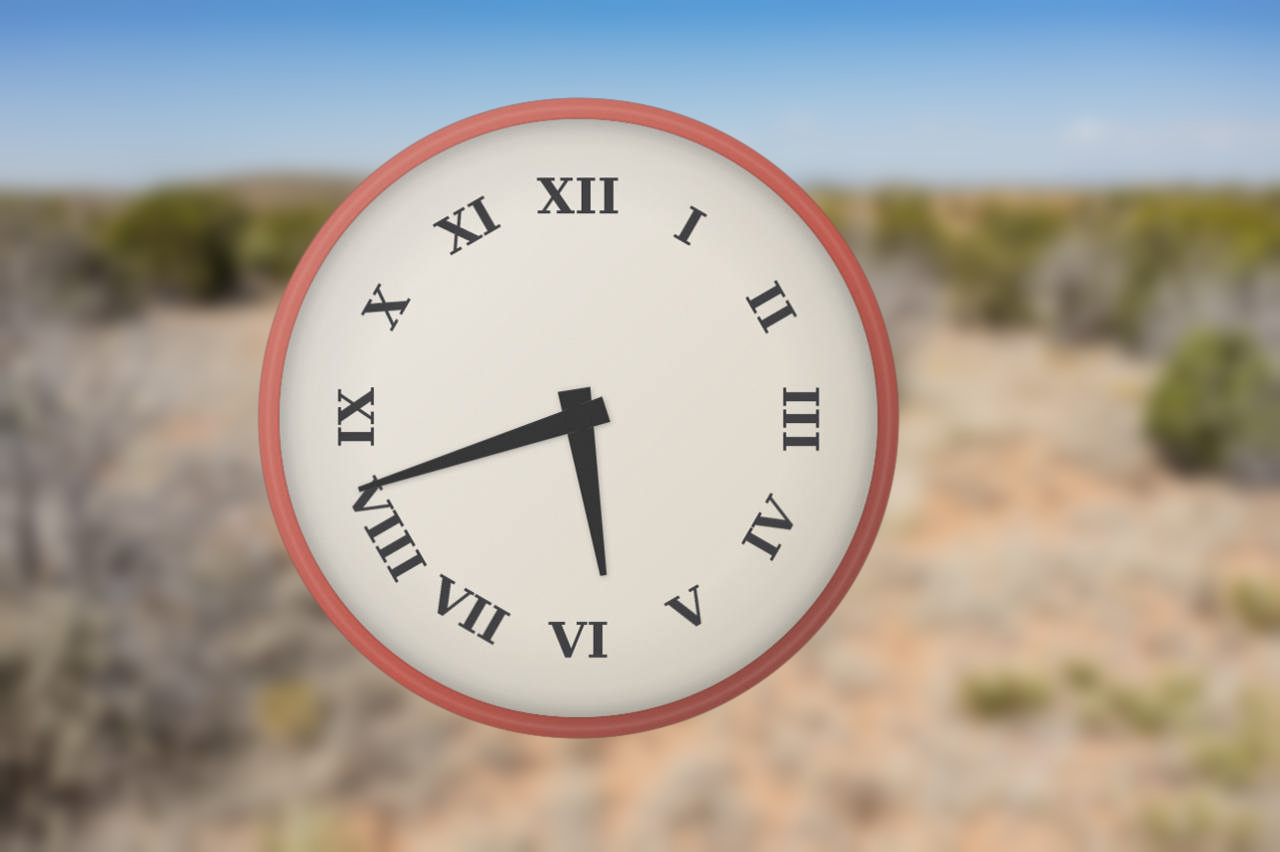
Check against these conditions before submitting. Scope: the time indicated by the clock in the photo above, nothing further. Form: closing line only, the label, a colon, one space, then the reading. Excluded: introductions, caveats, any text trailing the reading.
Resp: 5:42
